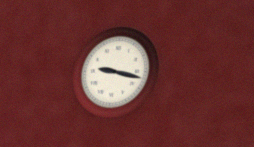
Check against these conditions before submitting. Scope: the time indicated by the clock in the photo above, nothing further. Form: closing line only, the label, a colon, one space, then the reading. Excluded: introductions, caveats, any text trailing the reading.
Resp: 9:17
